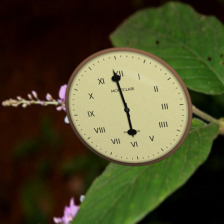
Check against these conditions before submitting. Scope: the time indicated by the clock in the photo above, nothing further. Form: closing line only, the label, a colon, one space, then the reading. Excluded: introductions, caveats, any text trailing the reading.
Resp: 5:59
